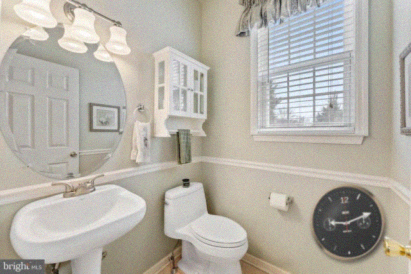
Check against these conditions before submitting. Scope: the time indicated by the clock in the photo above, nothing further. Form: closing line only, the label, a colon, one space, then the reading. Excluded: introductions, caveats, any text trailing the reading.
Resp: 9:12
